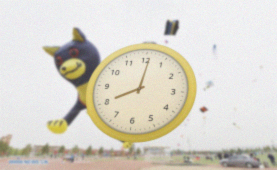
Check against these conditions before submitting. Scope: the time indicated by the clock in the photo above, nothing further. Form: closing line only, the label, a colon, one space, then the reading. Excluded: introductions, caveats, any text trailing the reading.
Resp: 8:01
